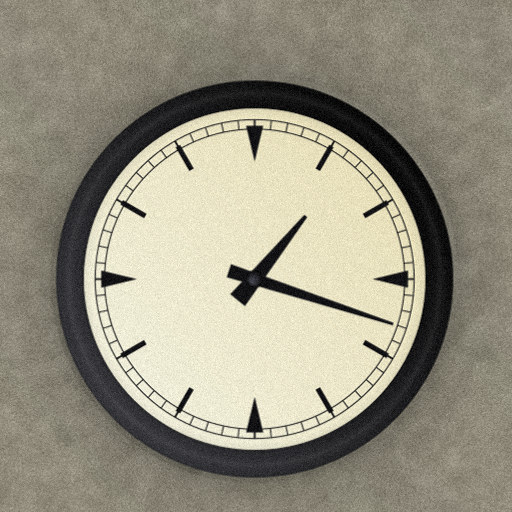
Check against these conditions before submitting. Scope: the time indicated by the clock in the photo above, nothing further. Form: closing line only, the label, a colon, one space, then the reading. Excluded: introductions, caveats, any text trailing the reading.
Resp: 1:18
